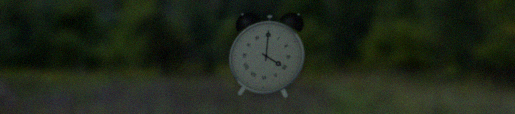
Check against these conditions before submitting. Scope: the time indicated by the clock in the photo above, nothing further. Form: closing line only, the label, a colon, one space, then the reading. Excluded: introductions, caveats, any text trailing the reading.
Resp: 4:00
